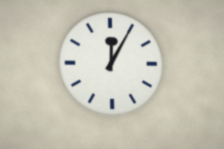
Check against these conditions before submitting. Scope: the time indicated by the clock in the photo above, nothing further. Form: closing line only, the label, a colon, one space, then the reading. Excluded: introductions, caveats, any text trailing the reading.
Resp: 12:05
